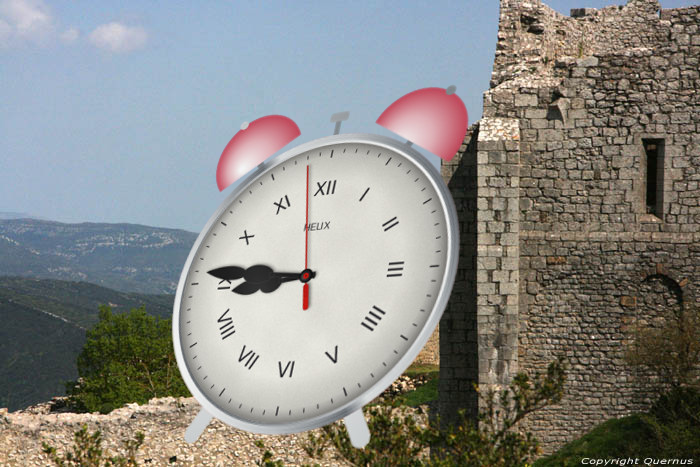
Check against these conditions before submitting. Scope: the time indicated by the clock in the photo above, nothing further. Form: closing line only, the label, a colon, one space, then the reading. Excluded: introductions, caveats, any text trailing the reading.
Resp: 8:45:58
